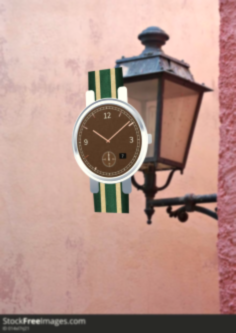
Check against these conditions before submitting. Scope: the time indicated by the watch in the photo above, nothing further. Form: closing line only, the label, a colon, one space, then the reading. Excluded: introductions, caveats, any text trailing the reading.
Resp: 10:09
